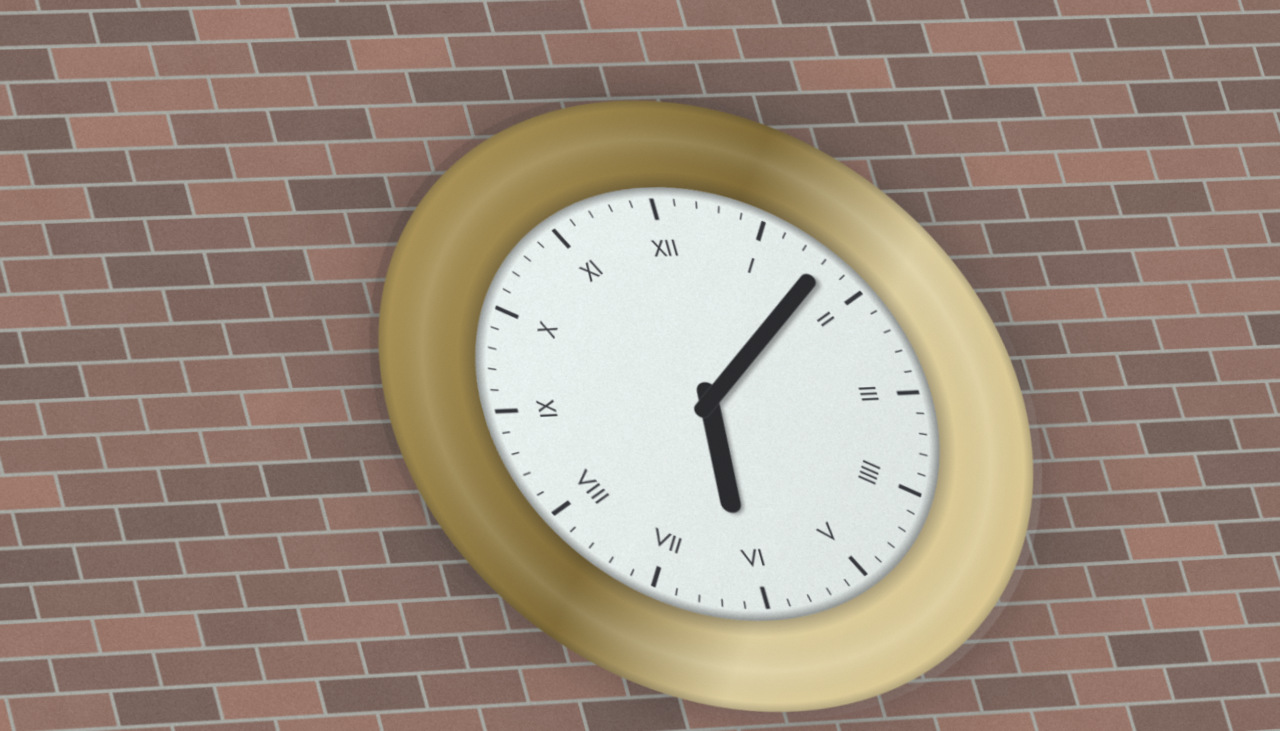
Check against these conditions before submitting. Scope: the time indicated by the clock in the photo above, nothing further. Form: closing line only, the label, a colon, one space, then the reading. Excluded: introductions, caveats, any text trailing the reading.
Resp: 6:08
